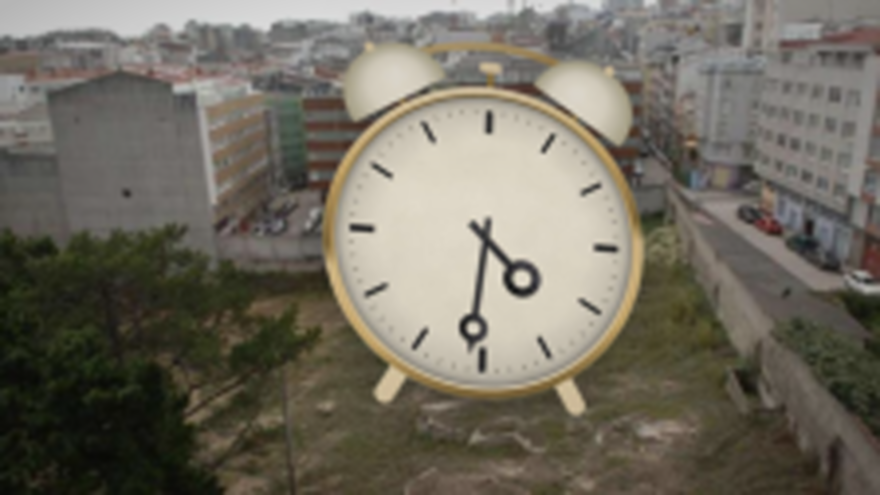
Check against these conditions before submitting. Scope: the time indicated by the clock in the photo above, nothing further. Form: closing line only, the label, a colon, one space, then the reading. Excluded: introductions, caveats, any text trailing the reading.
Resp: 4:31
